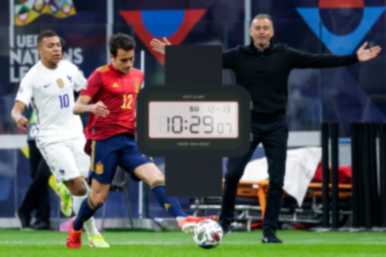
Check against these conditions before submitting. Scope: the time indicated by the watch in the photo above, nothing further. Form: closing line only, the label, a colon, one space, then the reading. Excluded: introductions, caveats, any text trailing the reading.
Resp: 10:29:07
